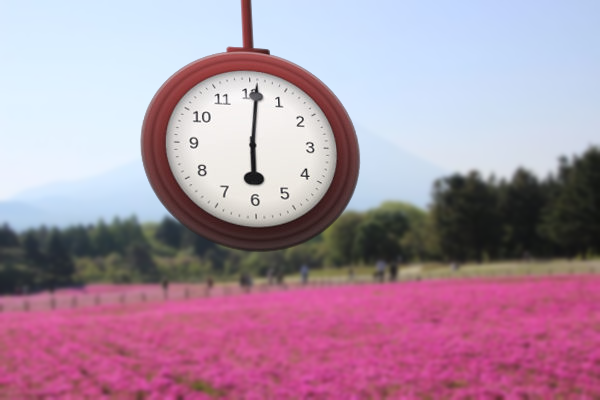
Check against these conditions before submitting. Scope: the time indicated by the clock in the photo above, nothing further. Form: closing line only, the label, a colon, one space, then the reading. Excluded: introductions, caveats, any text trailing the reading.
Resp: 6:01
